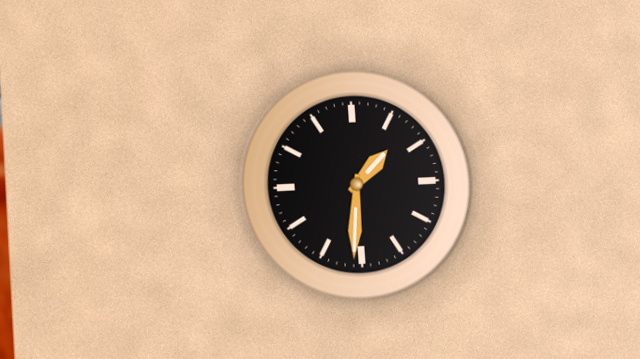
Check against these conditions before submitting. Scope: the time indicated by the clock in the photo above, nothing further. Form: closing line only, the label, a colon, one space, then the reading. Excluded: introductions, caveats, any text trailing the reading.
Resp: 1:31
